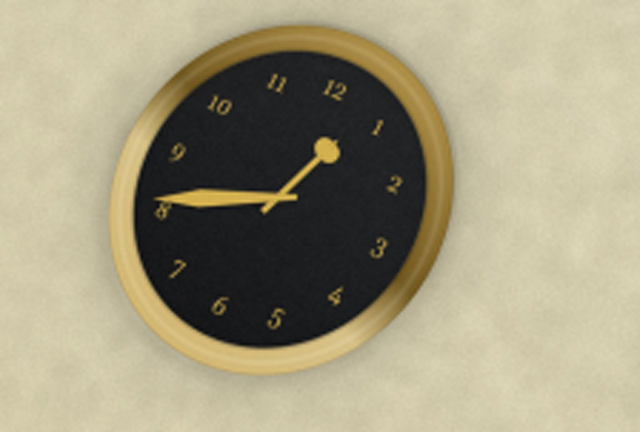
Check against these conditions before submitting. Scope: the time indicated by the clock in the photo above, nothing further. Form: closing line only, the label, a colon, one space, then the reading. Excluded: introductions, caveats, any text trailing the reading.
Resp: 12:41
